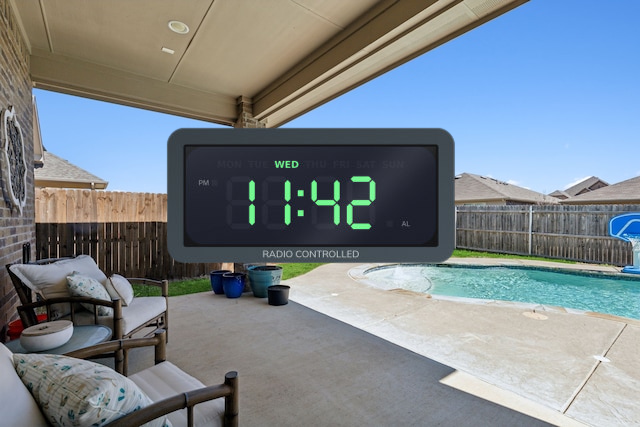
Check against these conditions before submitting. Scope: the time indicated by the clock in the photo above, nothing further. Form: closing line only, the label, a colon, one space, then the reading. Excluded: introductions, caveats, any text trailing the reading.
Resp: 11:42
